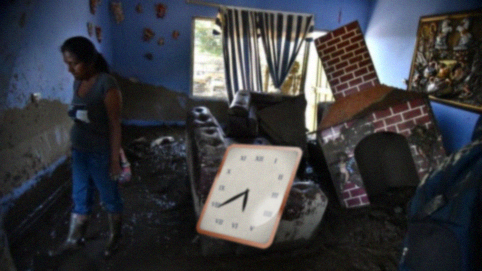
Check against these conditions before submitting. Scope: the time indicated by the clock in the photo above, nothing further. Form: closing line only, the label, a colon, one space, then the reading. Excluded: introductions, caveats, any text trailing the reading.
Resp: 5:39
